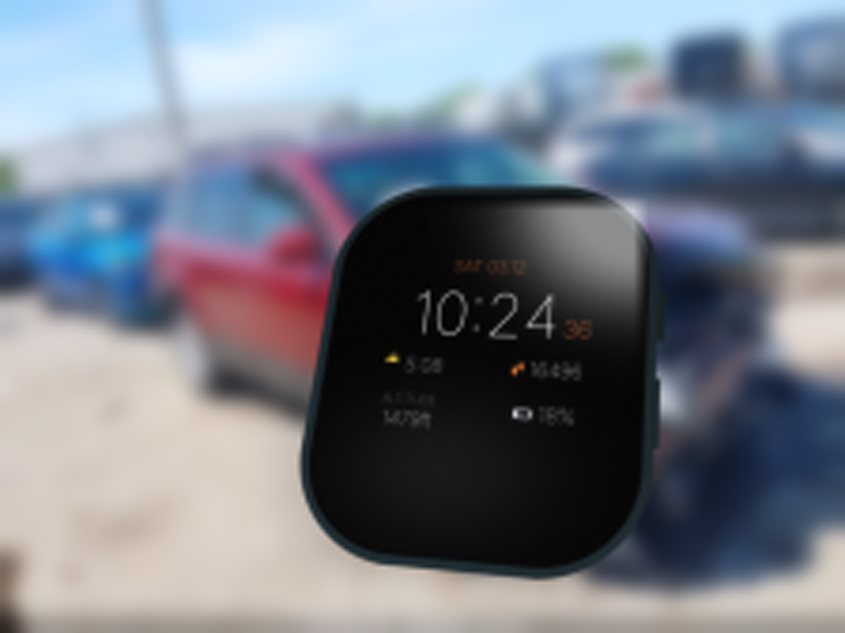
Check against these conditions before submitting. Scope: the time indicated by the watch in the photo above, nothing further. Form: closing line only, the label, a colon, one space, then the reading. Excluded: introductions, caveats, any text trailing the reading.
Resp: 10:24
